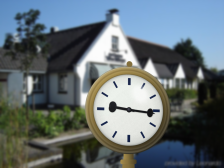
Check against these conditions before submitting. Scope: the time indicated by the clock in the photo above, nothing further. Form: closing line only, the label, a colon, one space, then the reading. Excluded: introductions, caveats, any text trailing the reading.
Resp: 9:16
